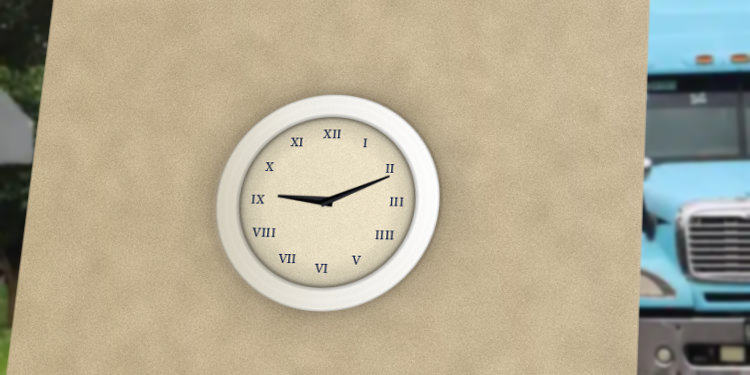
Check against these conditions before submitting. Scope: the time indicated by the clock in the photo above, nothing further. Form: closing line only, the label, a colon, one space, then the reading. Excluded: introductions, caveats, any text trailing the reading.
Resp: 9:11
